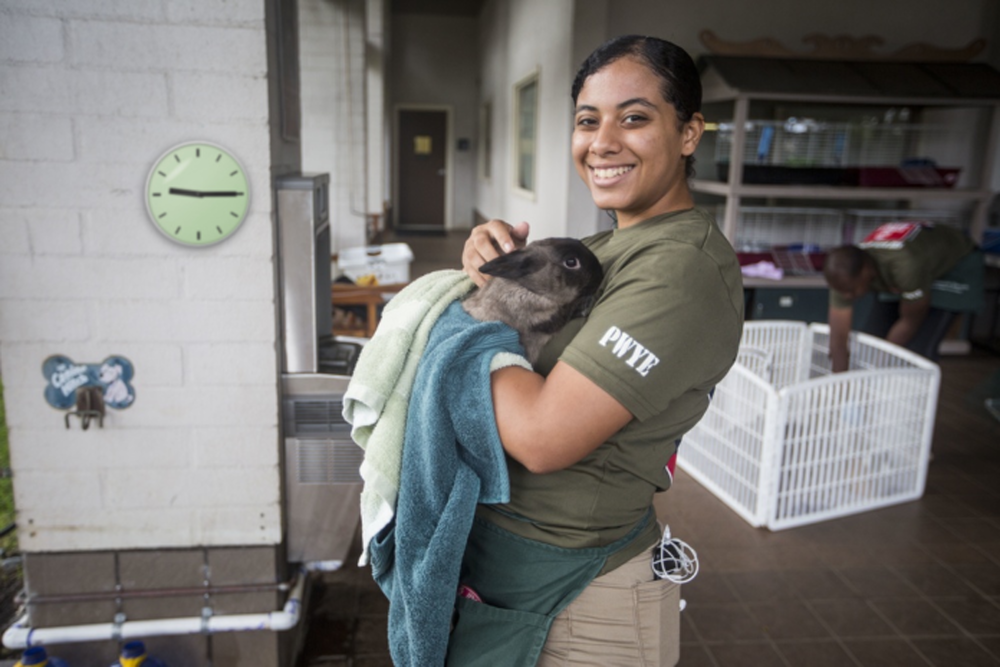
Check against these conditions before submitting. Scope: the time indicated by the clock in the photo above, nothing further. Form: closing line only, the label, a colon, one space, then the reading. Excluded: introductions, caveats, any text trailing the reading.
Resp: 9:15
